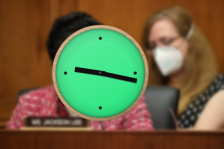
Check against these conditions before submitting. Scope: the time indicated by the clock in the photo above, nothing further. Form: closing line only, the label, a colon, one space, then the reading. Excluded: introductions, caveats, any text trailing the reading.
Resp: 9:17
